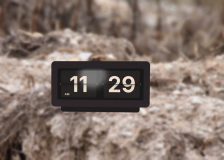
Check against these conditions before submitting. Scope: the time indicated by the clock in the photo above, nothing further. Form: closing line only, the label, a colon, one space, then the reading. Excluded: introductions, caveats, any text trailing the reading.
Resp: 11:29
